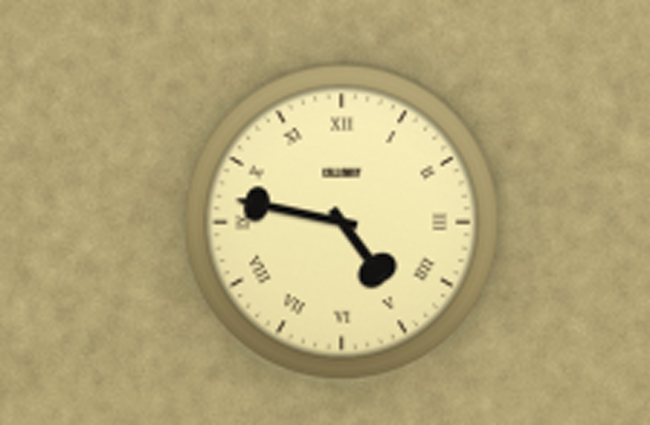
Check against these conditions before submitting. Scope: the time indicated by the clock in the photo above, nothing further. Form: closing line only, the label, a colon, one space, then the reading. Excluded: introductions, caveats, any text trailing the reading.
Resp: 4:47
